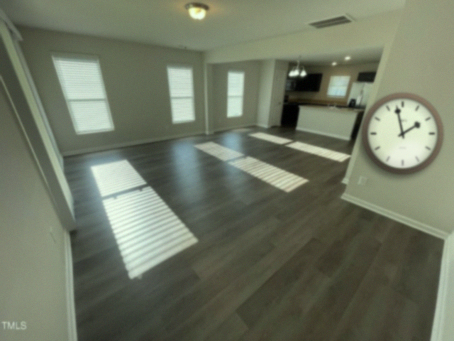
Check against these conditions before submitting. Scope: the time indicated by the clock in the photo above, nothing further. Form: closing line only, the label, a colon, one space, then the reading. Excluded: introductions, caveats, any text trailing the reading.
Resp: 1:58
